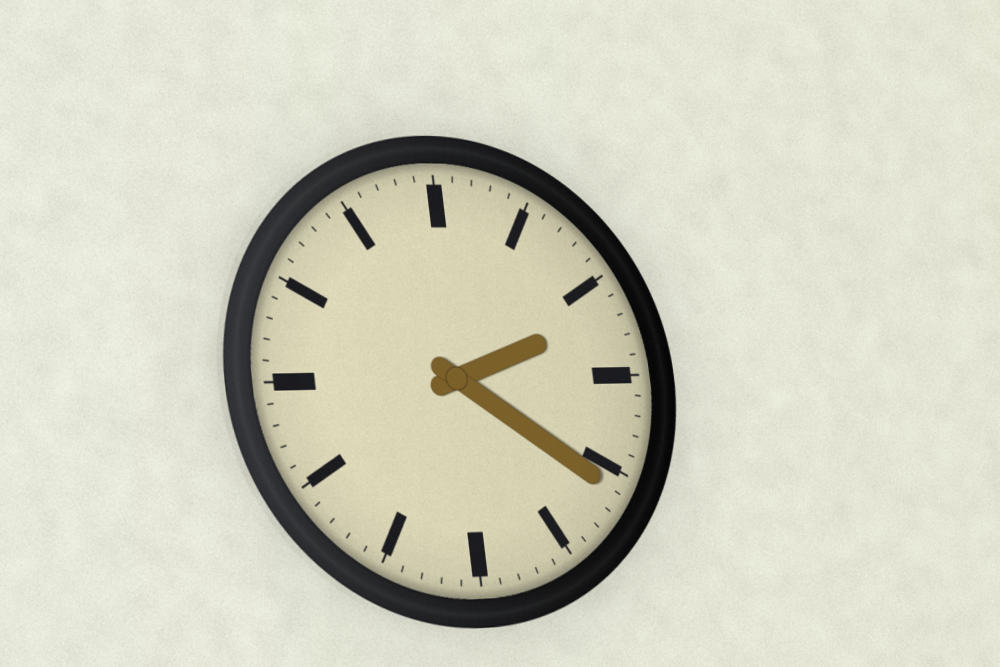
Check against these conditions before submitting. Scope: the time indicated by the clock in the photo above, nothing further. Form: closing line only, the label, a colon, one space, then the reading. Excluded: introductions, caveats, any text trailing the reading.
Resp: 2:21
